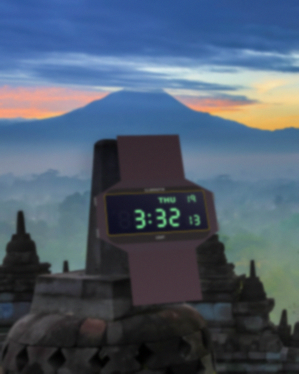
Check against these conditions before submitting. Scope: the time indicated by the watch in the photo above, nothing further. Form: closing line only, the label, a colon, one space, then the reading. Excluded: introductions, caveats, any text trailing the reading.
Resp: 3:32
